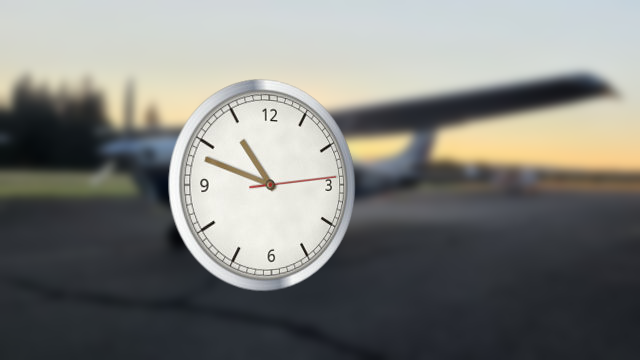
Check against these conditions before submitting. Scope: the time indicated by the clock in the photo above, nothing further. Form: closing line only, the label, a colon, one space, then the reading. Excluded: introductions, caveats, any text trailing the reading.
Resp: 10:48:14
